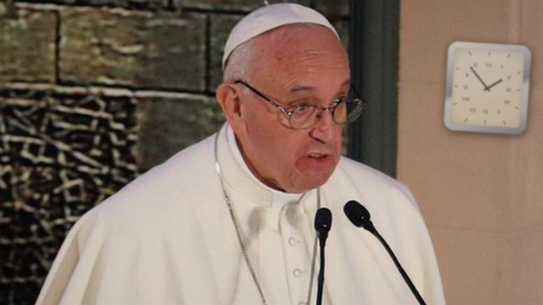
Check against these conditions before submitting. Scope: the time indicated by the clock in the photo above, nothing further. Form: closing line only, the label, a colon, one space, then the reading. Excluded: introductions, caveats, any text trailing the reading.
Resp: 1:53
